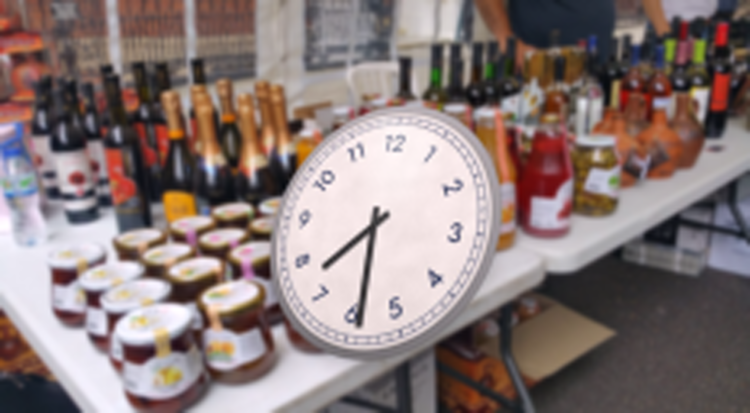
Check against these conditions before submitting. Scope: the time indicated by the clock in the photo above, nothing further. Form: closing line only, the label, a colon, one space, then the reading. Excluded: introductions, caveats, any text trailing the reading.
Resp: 7:29
